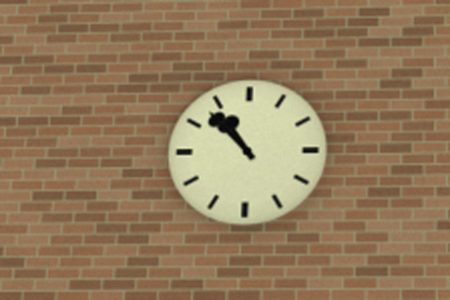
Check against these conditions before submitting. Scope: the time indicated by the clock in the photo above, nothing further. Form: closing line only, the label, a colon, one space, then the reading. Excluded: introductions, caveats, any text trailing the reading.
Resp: 10:53
